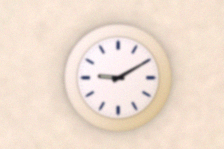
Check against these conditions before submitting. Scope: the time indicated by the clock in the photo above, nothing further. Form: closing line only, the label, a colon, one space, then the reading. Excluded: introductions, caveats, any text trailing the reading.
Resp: 9:10
